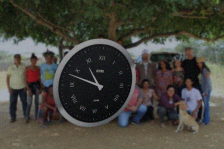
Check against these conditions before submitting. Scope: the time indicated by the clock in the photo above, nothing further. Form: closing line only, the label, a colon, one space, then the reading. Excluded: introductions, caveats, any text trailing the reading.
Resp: 10:48
